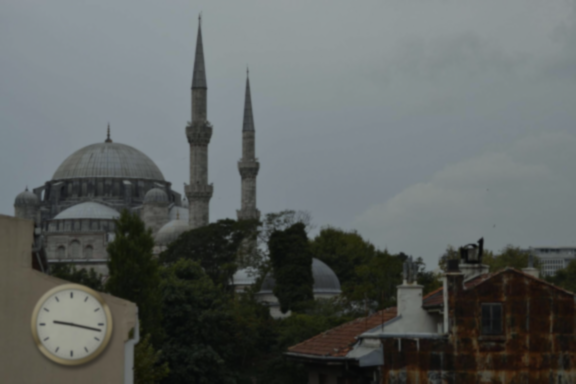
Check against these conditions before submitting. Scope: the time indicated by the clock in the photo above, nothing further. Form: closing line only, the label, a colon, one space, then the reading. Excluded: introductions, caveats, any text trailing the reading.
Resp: 9:17
